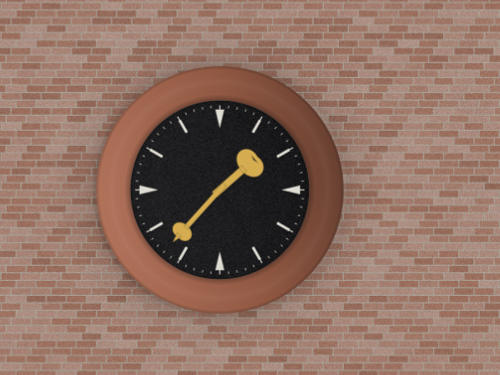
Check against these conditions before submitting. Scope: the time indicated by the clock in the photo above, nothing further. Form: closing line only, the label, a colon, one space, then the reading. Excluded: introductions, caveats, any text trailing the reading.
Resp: 1:37
